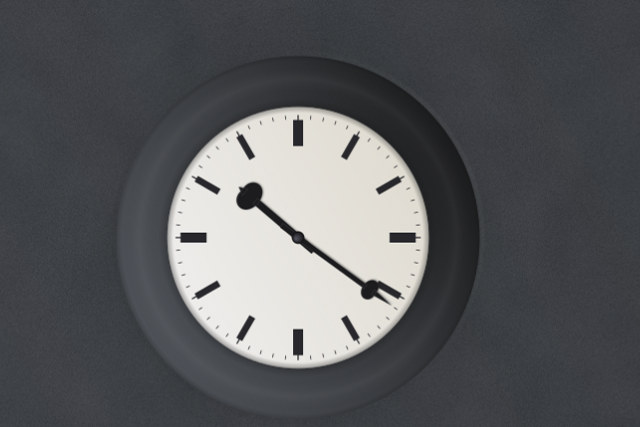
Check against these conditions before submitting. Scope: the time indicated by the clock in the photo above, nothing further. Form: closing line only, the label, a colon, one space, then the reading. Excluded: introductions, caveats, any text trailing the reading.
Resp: 10:21
